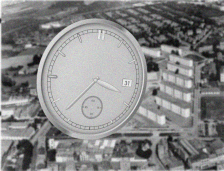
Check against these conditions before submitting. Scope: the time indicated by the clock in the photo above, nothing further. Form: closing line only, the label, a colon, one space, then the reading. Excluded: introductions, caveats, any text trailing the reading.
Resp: 3:37
